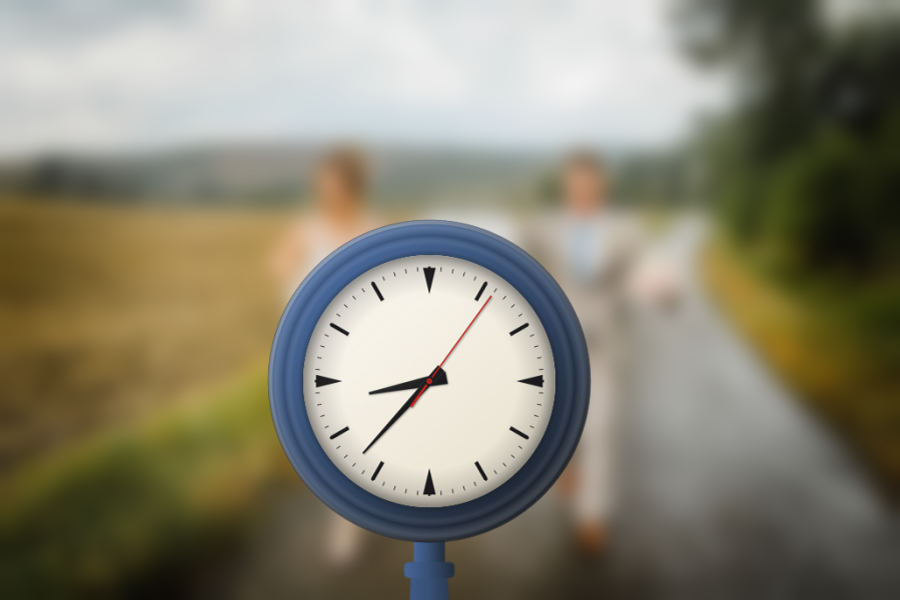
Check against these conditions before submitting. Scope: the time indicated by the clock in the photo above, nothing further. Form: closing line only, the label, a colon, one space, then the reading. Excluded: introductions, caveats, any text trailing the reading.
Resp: 8:37:06
